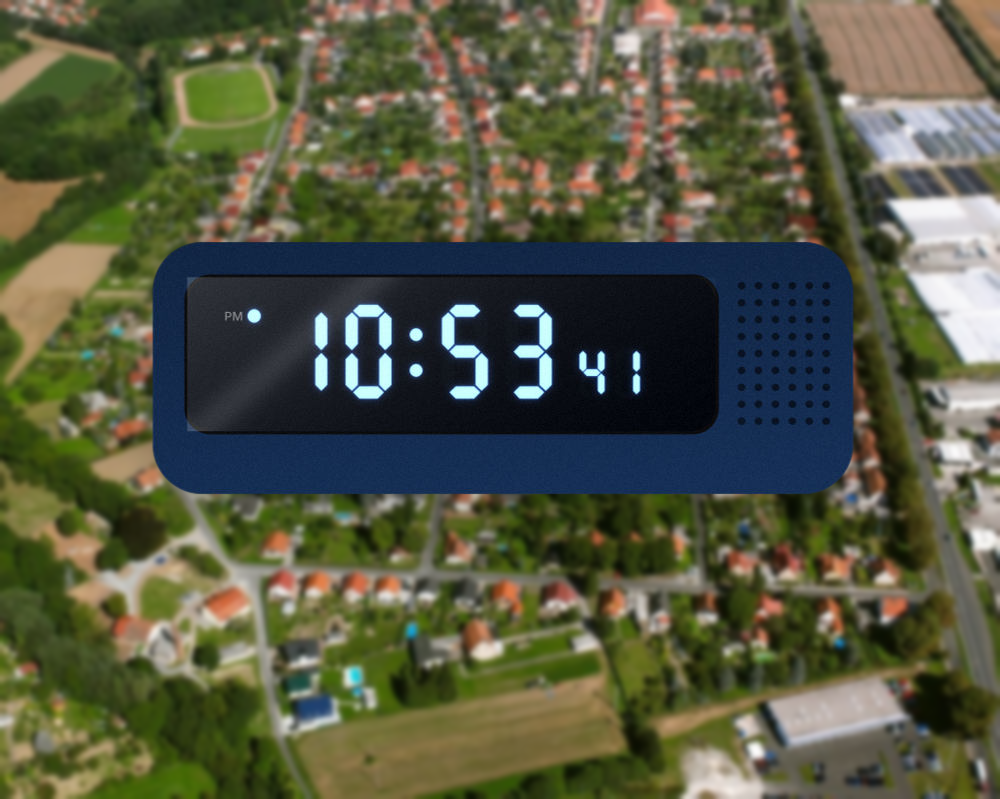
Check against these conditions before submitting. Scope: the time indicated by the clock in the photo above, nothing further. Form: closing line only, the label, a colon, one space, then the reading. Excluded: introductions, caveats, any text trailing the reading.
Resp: 10:53:41
